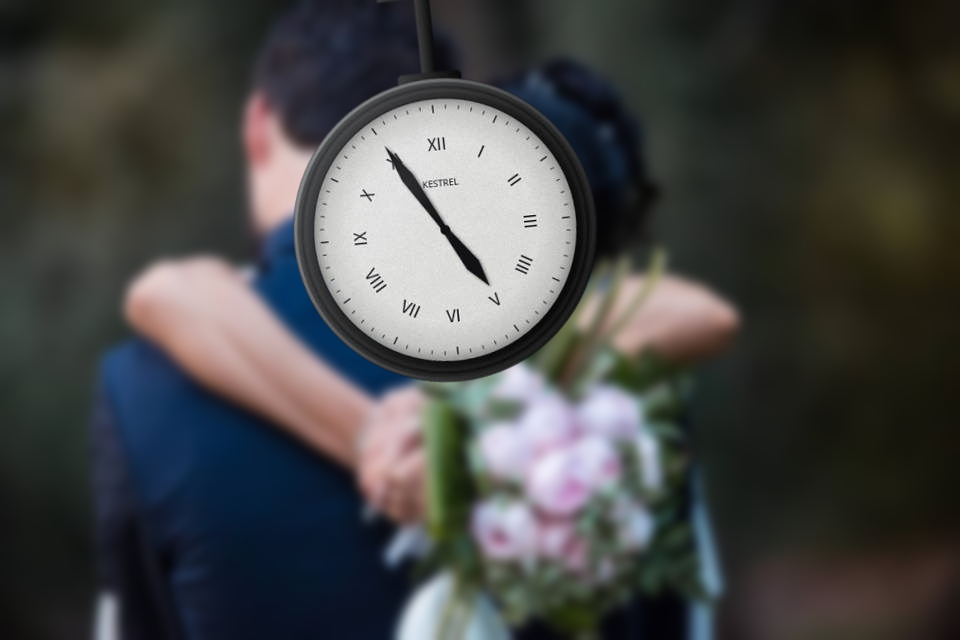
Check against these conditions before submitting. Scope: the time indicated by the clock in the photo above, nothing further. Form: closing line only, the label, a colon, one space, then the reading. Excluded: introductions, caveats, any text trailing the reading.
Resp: 4:55
